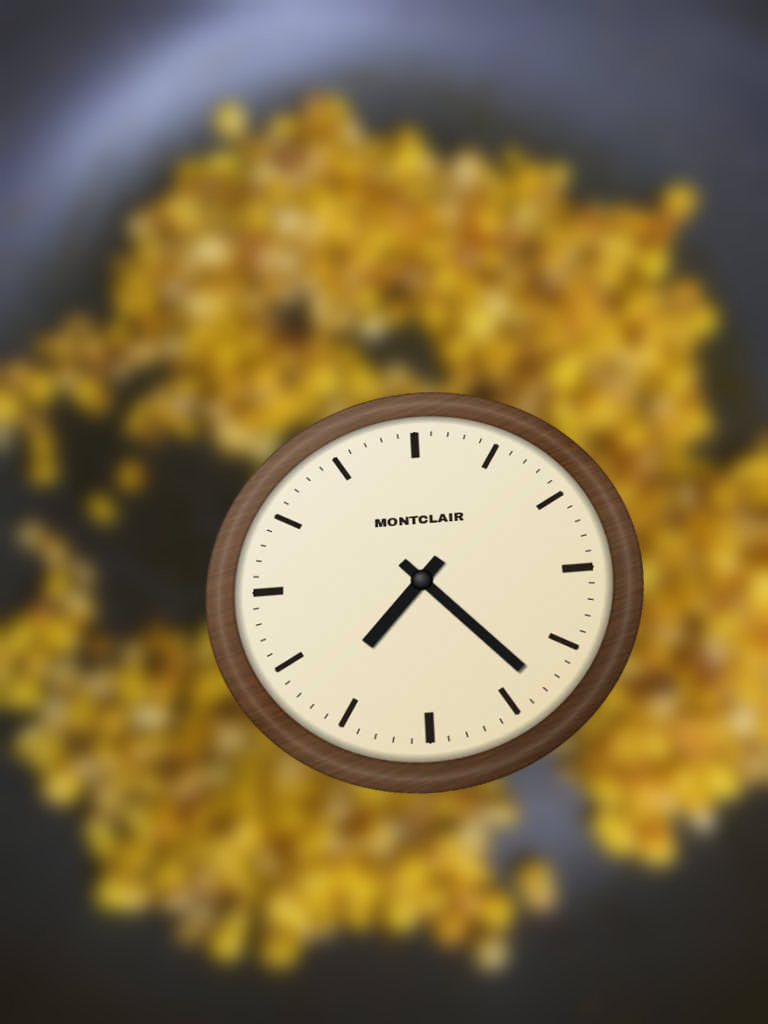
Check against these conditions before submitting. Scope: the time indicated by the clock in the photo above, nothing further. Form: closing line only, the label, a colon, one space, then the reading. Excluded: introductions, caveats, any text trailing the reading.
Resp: 7:23
